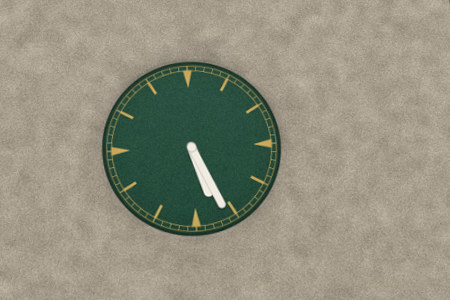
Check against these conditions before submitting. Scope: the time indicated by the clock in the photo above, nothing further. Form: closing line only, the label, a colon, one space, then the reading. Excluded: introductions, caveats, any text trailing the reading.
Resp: 5:26
